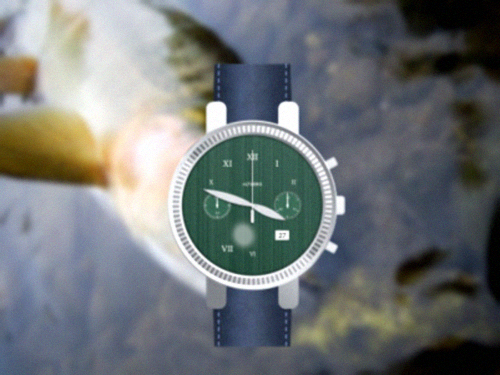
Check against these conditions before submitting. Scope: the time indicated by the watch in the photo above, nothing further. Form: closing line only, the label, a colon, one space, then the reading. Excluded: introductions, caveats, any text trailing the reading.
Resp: 3:48
